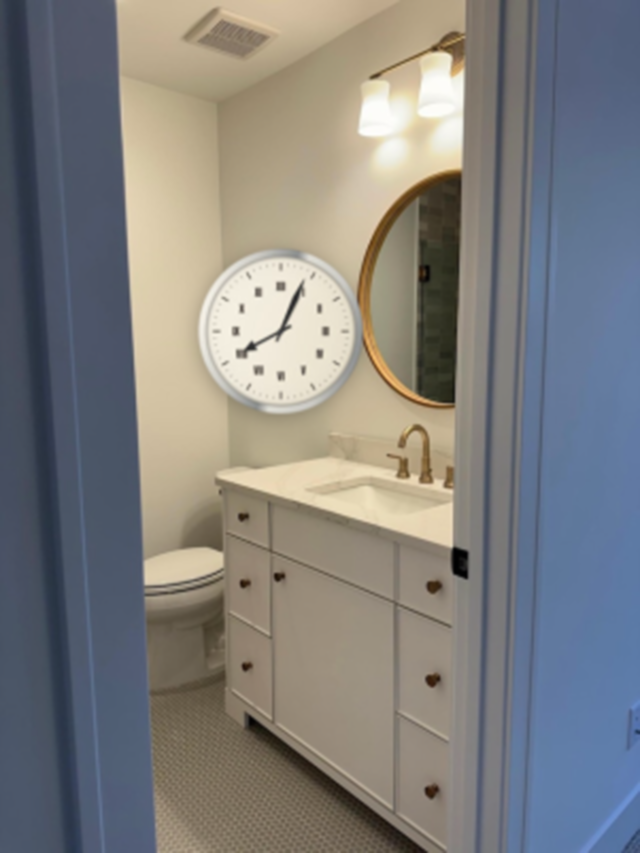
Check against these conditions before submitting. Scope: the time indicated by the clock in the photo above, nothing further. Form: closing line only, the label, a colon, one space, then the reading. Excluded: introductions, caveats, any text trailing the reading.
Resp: 8:04
